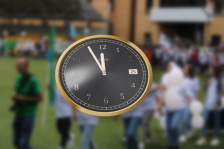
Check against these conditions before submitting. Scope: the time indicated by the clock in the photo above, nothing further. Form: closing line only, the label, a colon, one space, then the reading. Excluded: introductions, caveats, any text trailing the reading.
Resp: 11:56
